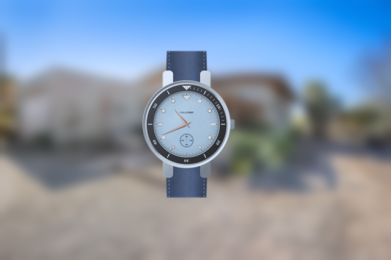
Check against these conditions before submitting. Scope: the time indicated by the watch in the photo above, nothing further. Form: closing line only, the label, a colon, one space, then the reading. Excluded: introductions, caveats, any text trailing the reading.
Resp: 10:41
